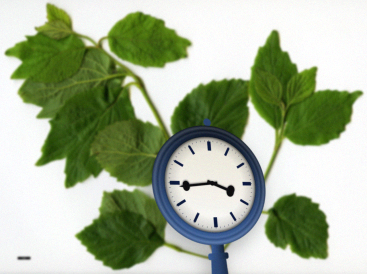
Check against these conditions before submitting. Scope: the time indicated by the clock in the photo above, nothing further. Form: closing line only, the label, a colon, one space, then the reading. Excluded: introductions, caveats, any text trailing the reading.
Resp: 3:44
